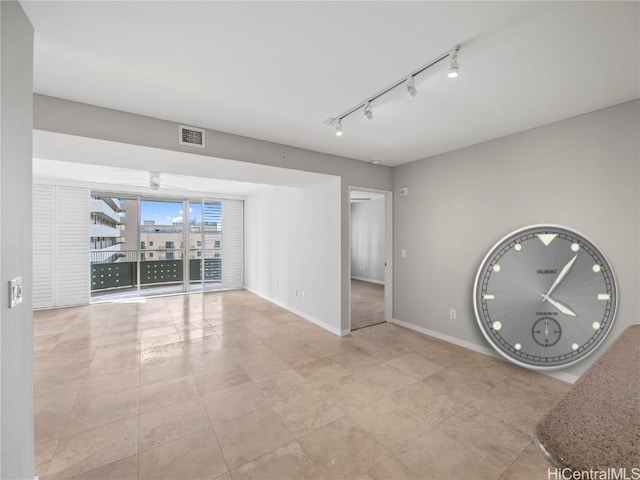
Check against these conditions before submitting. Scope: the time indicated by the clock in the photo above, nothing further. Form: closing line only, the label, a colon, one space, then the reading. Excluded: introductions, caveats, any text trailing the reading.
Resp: 4:06
